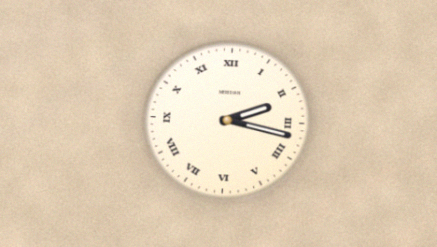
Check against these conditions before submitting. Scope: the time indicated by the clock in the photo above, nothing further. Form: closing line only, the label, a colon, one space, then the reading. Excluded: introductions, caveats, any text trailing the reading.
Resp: 2:17
